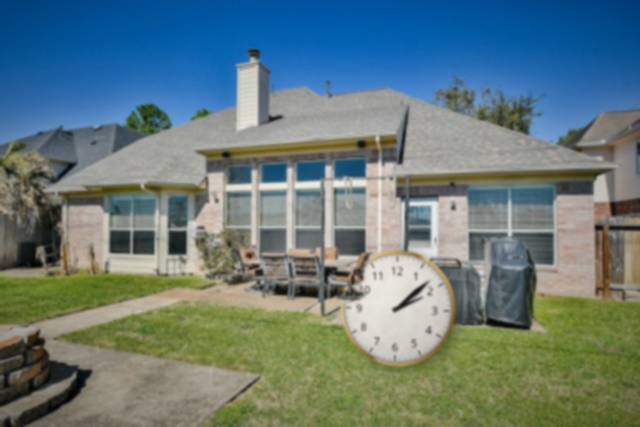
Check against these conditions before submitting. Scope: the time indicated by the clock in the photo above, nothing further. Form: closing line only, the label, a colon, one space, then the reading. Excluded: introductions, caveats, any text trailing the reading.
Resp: 2:08
